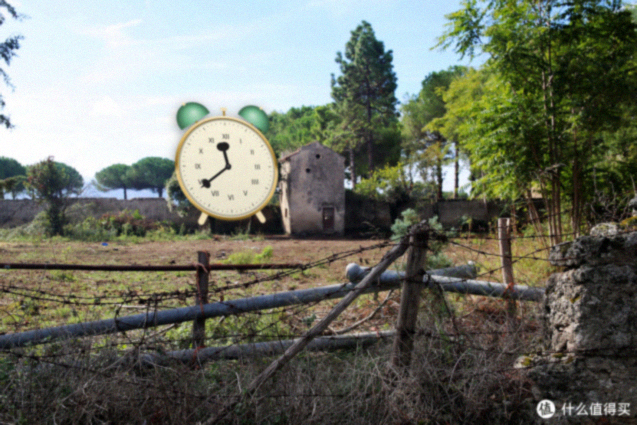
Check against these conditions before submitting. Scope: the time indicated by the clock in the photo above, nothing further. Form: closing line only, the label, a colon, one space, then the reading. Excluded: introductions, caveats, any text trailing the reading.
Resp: 11:39
